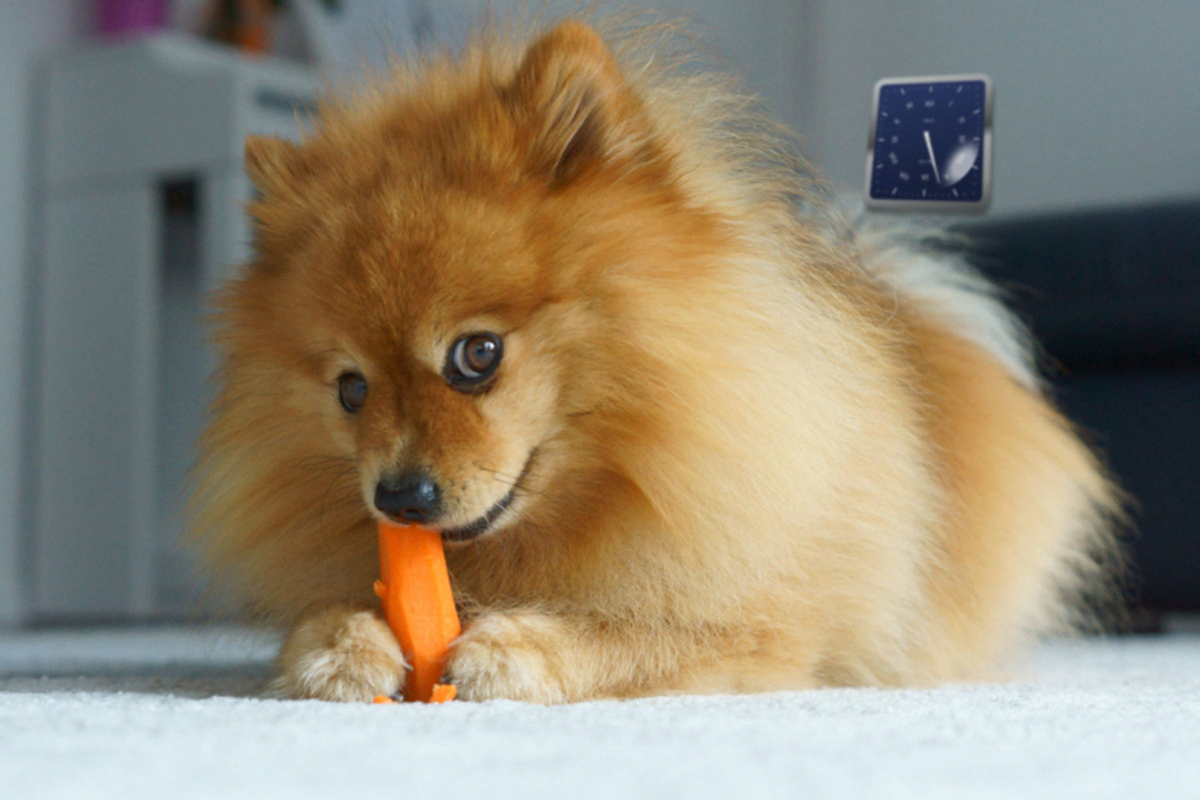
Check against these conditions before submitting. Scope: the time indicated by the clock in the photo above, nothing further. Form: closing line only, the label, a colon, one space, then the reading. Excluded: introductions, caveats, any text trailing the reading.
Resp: 5:27
